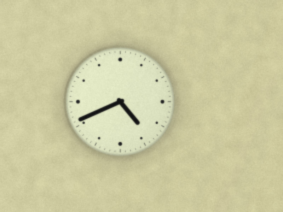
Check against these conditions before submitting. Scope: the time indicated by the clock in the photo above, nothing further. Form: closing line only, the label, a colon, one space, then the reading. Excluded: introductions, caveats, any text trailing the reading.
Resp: 4:41
